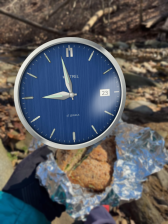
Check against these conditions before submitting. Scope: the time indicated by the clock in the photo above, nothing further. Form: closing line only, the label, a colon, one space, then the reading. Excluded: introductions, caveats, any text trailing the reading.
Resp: 8:58
